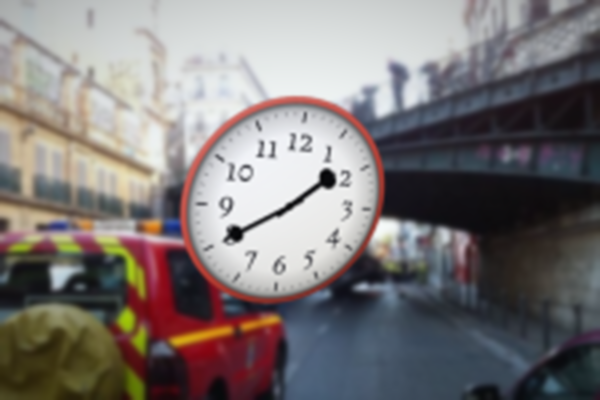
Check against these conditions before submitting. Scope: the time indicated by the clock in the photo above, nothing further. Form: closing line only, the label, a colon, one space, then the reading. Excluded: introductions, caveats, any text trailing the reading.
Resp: 1:40
